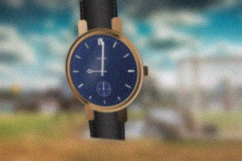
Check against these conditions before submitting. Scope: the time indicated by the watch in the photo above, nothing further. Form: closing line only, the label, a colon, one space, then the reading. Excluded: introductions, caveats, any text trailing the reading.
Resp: 9:01
